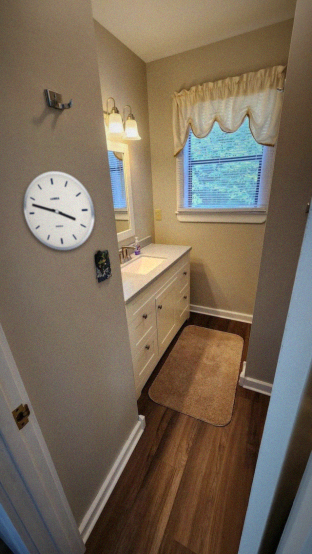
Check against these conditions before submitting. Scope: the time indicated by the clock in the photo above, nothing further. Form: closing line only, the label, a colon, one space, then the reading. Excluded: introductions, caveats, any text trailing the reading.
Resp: 3:48
